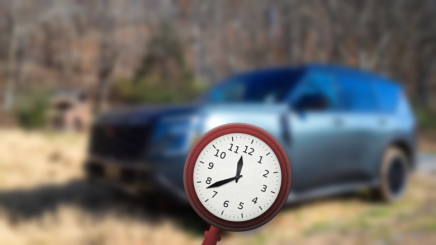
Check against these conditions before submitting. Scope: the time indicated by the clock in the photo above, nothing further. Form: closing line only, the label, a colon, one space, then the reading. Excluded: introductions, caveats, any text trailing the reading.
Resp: 11:38
